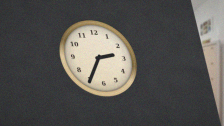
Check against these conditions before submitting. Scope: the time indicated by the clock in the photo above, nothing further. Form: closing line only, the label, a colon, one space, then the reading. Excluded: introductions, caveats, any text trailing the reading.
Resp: 2:35
